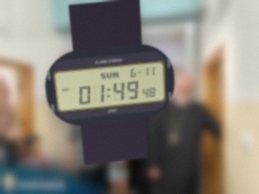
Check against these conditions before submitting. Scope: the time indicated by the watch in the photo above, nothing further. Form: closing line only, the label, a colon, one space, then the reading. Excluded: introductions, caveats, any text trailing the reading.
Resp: 1:49
